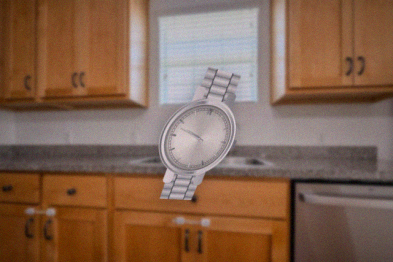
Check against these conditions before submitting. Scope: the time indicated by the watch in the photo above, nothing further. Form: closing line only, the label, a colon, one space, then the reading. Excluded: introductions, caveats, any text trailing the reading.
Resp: 9:48
